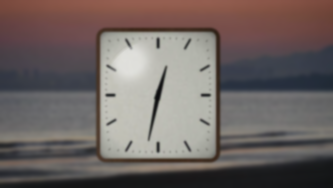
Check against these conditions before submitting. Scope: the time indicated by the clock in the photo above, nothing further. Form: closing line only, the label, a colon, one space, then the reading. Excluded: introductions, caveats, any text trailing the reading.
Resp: 12:32
